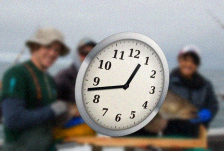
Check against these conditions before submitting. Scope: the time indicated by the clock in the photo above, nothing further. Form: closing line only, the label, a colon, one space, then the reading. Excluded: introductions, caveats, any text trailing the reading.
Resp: 12:43
